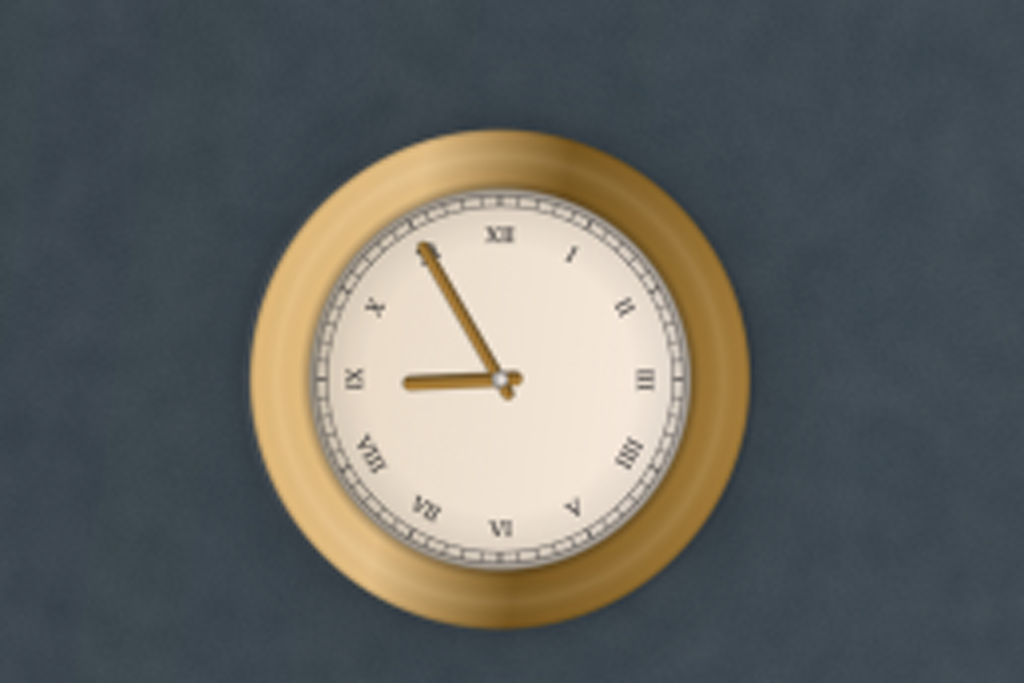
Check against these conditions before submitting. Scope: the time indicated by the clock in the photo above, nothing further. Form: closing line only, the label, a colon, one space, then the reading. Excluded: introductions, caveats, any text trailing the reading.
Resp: 8:55
